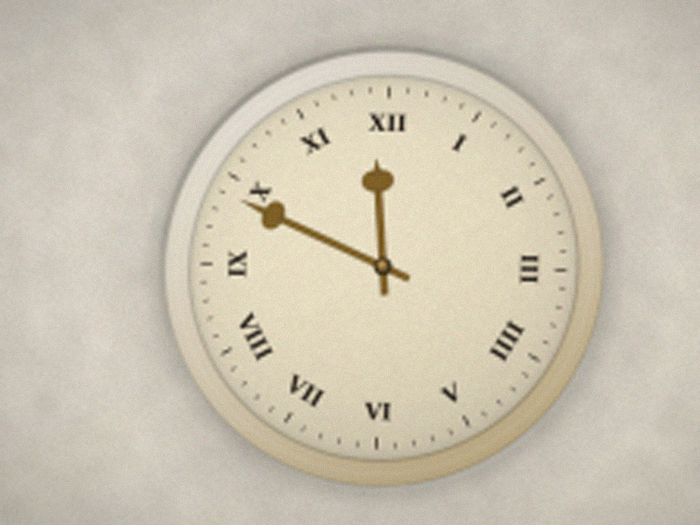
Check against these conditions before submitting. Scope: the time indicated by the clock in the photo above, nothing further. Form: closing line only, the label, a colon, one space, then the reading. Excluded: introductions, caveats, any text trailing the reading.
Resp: 11:49
